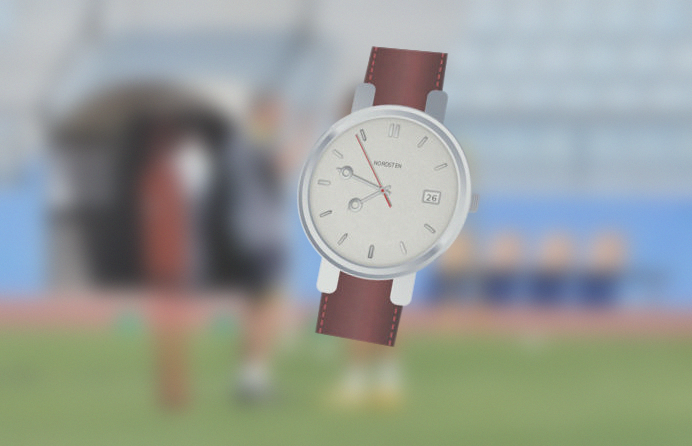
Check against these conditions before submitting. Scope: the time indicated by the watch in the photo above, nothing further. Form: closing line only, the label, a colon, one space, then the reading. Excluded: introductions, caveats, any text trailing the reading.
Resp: 7:47:54
